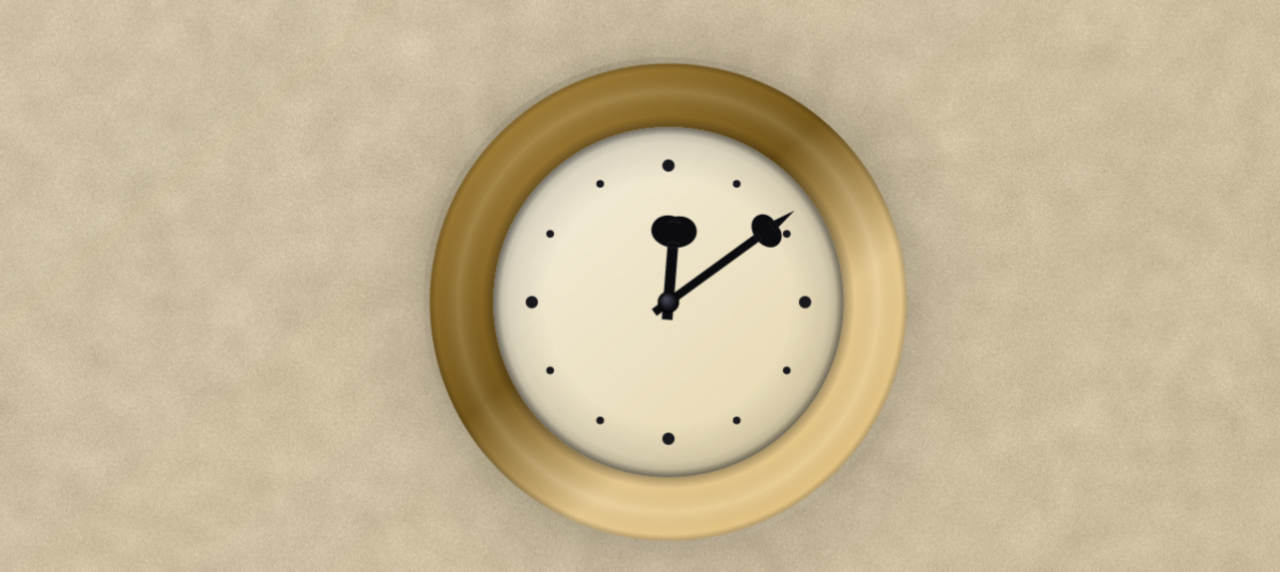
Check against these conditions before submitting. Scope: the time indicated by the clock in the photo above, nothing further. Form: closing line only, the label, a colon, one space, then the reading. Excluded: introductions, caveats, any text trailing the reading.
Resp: 12:09
